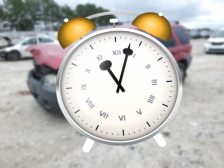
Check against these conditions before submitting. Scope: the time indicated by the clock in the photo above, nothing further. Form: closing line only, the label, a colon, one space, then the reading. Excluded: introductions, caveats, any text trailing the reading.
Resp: 11:03
